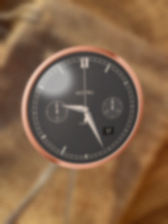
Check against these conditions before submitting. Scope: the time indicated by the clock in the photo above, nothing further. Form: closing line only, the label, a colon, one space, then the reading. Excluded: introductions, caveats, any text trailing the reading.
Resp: 9:26
